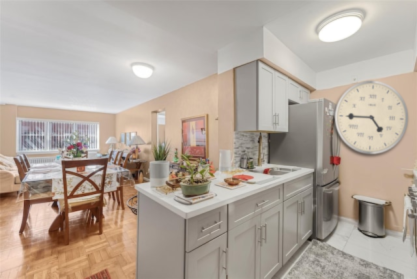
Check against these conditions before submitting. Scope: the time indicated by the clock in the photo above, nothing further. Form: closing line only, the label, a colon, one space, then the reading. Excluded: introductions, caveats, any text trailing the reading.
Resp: 4:45
